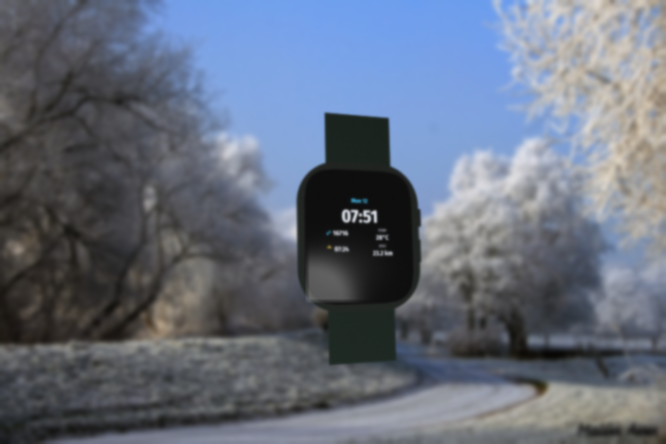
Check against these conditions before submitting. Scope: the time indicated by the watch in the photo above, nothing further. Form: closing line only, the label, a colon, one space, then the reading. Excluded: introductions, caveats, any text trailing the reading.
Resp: 7:51
